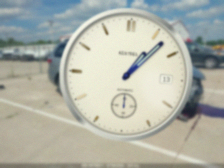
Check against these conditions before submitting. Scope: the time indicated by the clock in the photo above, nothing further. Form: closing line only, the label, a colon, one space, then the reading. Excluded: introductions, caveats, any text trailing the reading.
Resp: 1:07
